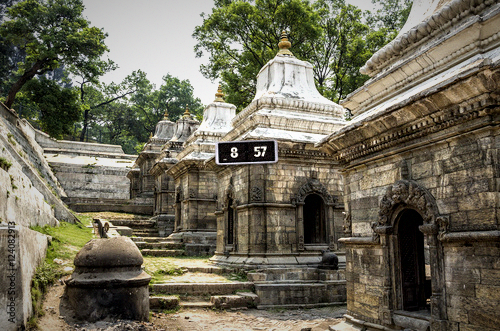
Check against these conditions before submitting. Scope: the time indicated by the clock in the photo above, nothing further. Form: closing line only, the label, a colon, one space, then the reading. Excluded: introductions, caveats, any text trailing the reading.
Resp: 8:57
